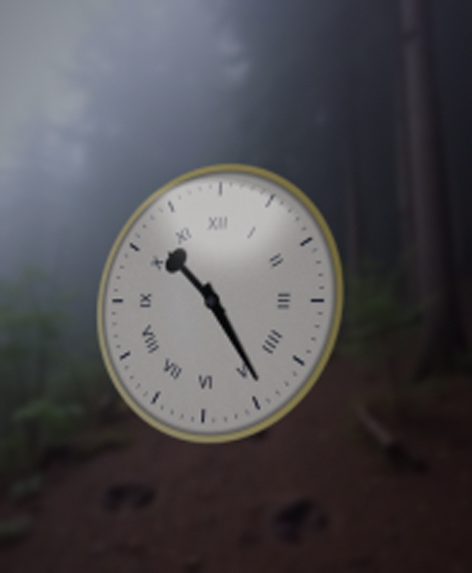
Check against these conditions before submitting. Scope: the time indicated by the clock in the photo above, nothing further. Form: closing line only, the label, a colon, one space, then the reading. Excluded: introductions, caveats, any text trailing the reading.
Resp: 10:24
